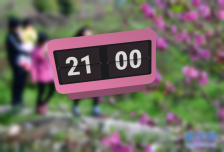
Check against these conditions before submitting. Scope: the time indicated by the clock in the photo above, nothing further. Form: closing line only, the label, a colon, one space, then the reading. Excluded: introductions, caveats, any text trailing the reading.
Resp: 21:00
